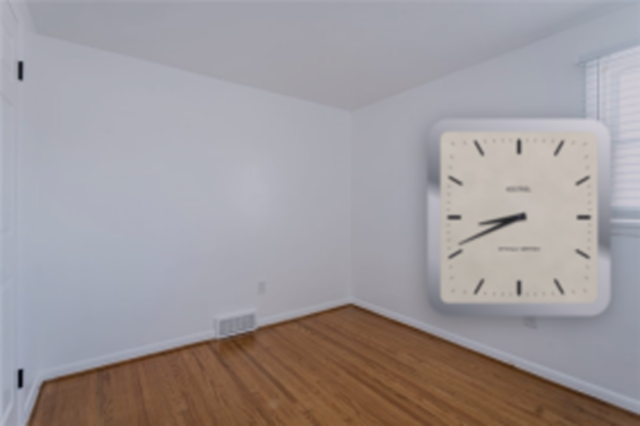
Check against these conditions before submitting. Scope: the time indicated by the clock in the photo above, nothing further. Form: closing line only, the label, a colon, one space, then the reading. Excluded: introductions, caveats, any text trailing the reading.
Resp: 8:41
